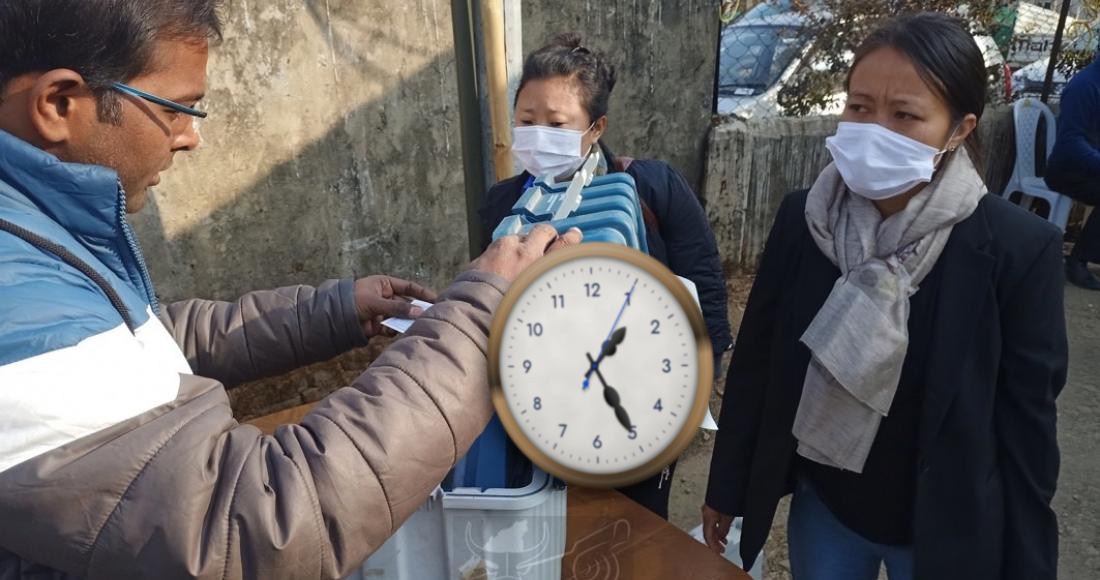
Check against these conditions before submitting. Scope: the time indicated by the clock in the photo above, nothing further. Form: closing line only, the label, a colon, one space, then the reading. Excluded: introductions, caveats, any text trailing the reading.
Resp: 1:25:05
